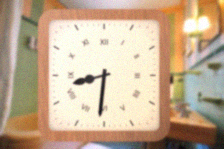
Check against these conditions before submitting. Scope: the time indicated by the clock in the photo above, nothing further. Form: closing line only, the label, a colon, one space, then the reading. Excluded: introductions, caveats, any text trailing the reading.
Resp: 8:31
